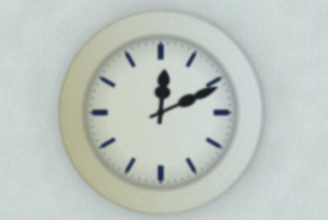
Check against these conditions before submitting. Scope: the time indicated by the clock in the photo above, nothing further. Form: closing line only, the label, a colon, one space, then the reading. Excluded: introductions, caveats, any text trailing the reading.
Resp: 12:11
